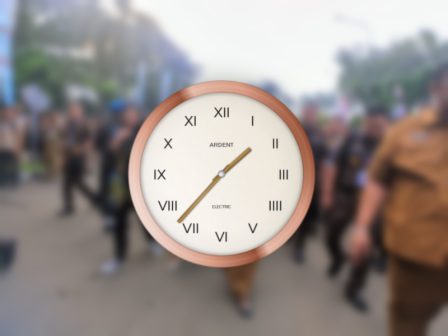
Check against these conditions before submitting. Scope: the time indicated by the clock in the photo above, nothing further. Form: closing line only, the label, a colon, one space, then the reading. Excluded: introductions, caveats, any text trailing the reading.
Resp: 1:37
